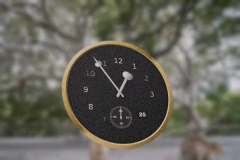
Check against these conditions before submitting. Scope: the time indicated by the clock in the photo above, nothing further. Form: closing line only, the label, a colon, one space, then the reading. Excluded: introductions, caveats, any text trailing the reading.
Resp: 12:54
